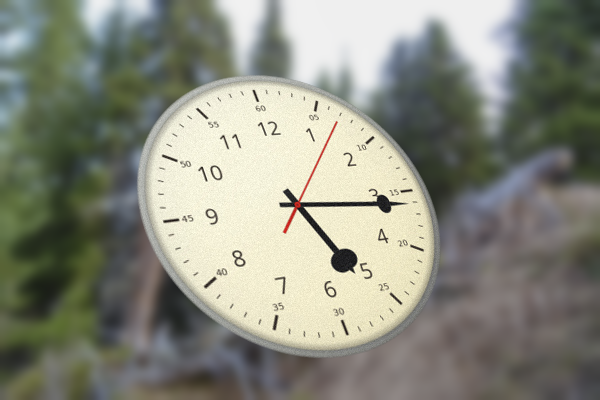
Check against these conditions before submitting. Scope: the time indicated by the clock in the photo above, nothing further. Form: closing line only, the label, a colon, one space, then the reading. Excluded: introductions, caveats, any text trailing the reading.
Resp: 5:16:07
